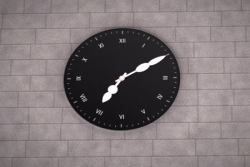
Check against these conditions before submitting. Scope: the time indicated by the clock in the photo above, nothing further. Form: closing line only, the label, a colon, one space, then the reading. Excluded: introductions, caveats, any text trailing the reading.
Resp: 7:10
